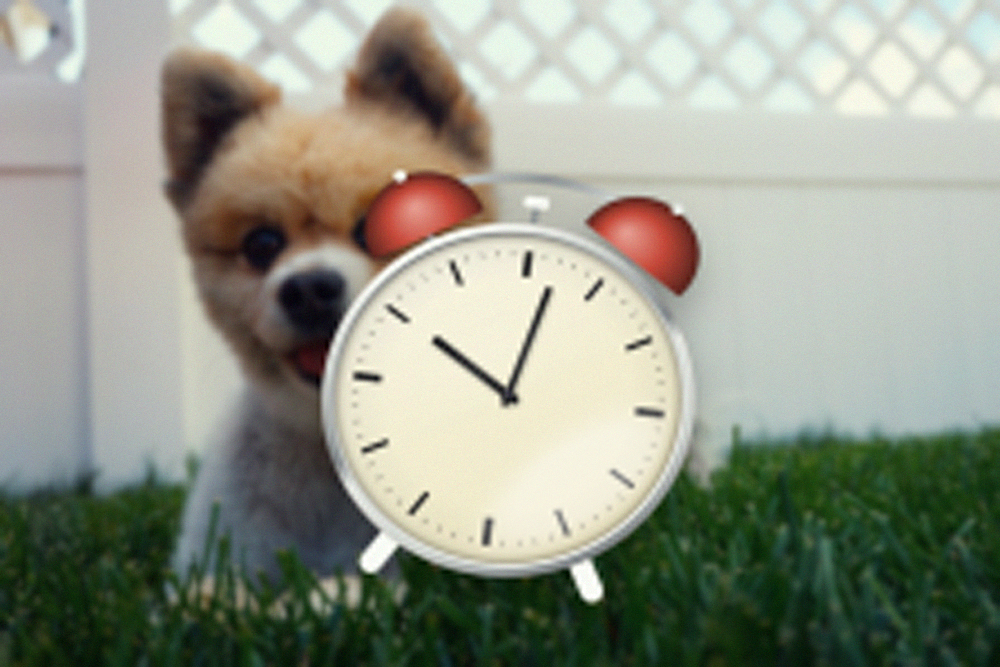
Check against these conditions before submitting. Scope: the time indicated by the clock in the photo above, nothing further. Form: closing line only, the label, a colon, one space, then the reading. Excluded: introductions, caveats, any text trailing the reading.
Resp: 10:02
